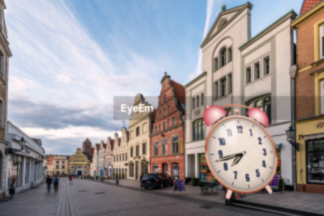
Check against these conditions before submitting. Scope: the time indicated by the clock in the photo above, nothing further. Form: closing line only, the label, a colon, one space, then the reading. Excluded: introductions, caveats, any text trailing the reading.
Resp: 7:43
